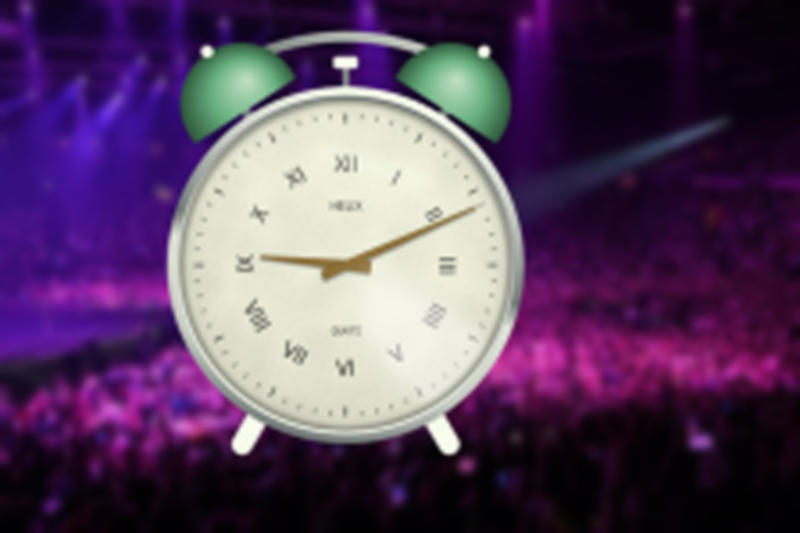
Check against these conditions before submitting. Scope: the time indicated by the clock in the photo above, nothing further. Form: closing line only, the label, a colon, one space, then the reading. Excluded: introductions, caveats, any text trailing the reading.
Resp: 9:11
